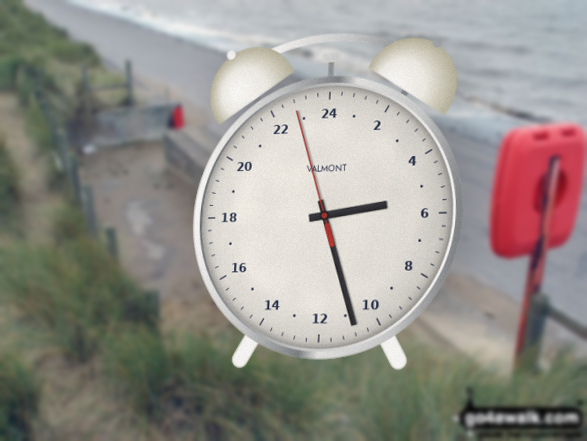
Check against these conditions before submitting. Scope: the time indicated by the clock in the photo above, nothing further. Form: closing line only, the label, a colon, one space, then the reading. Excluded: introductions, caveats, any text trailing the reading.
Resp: 5:26:57
